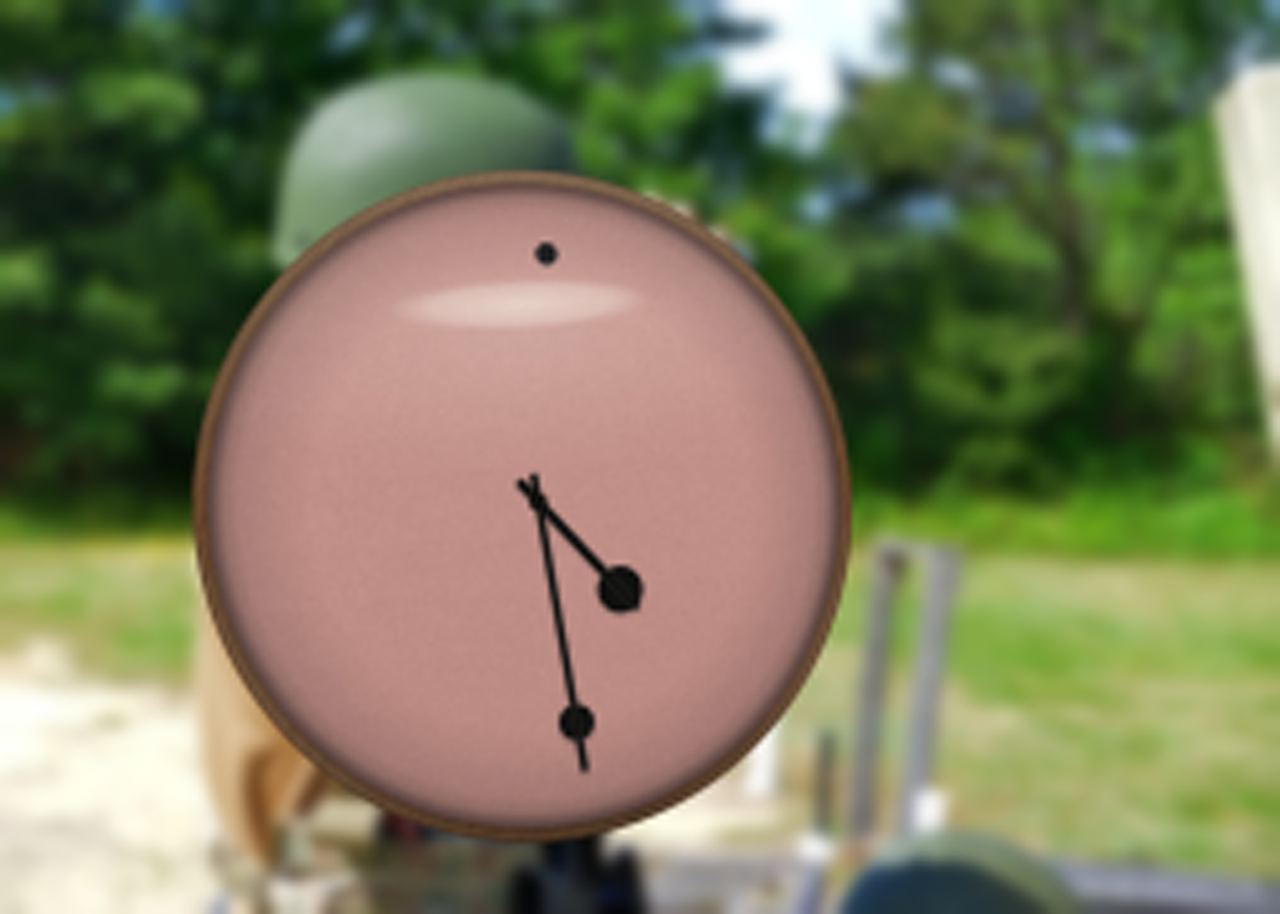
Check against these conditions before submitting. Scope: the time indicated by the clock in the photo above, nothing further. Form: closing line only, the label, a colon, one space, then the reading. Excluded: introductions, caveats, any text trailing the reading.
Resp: 4:28
